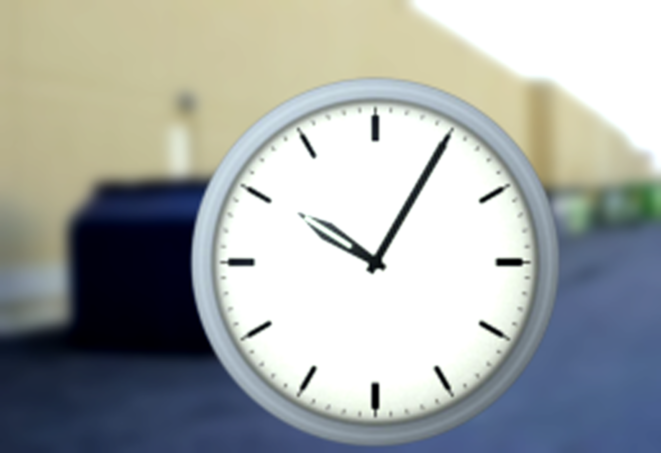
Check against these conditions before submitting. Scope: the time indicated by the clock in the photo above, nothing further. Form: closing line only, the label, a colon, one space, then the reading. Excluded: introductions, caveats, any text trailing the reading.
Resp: 10:05
